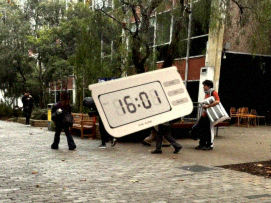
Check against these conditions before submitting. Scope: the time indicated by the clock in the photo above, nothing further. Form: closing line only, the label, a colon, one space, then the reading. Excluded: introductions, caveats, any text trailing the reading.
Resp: 16:01
